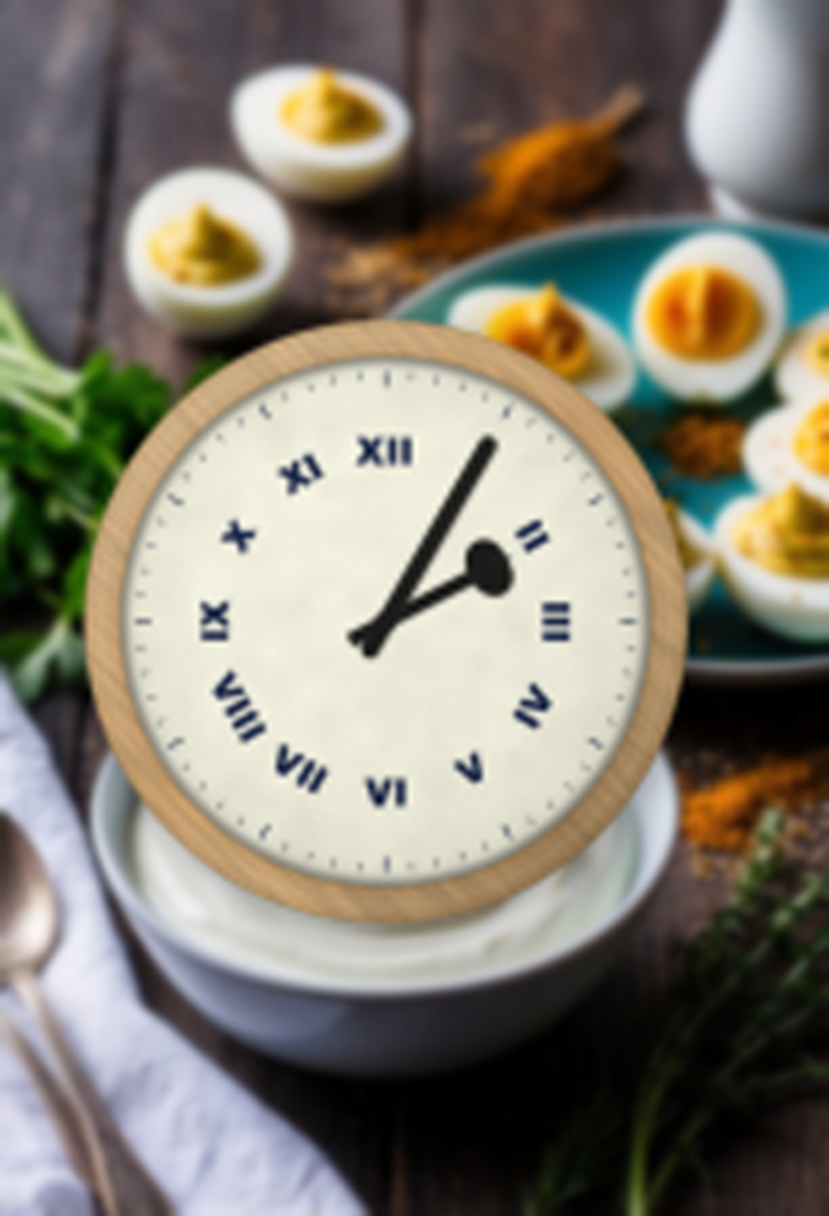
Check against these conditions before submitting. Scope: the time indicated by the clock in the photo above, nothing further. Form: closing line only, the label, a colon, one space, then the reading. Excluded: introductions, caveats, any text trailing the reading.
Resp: 2:05
